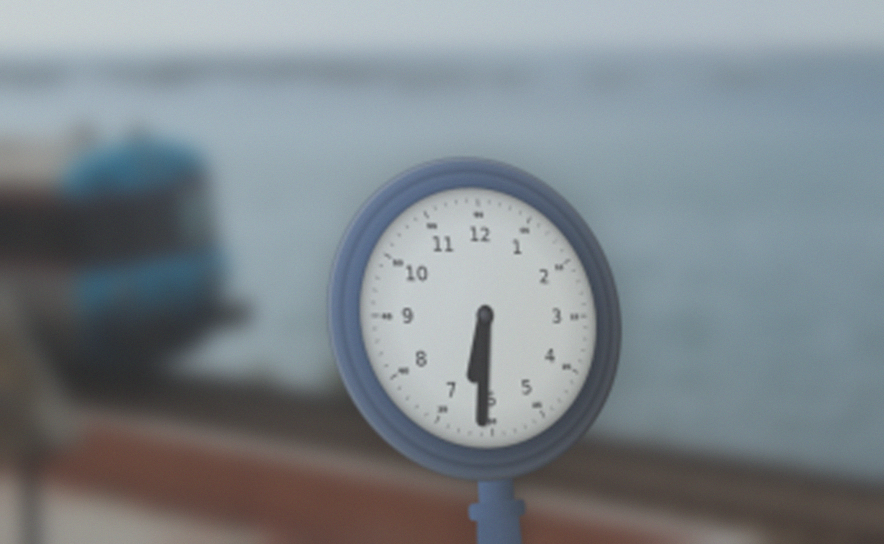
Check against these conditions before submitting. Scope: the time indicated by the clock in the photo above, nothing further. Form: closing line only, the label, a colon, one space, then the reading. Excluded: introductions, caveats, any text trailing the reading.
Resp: 6:31
